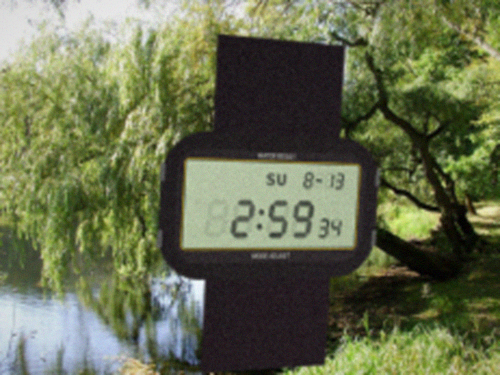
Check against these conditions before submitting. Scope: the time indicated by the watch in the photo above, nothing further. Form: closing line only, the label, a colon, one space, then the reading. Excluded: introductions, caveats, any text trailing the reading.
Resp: 2:59:34
